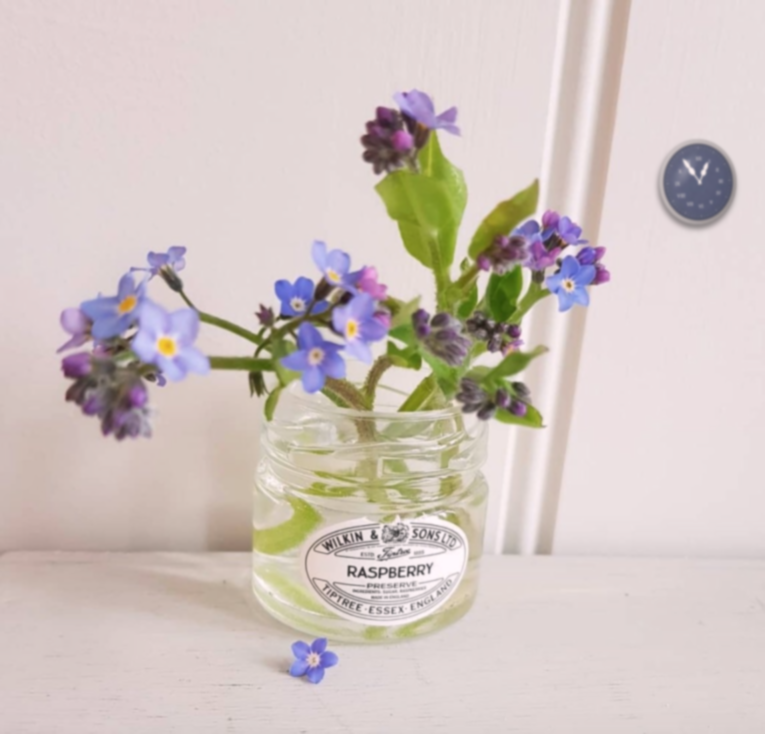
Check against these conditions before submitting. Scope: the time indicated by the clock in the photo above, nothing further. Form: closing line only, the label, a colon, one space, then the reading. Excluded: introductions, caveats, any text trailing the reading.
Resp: 12:54
